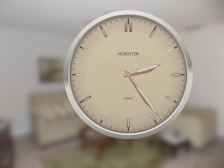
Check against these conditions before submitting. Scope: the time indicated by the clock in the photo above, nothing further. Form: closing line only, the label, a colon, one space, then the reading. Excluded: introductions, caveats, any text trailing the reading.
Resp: 2:24
